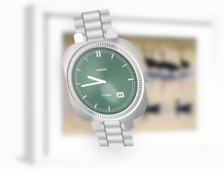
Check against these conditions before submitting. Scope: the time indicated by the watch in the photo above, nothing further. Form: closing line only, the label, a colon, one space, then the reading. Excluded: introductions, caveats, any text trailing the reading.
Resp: 9:44
